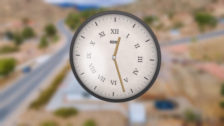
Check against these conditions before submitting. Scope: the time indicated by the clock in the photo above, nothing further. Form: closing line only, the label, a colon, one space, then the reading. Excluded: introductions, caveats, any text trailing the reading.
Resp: 12:27
